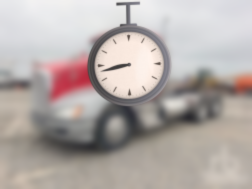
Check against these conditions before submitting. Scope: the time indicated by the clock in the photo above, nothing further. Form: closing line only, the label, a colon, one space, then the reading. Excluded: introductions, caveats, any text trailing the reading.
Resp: 8:43
